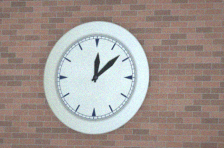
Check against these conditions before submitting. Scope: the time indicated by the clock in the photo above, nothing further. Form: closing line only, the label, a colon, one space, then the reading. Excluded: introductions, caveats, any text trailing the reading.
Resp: 12:08
